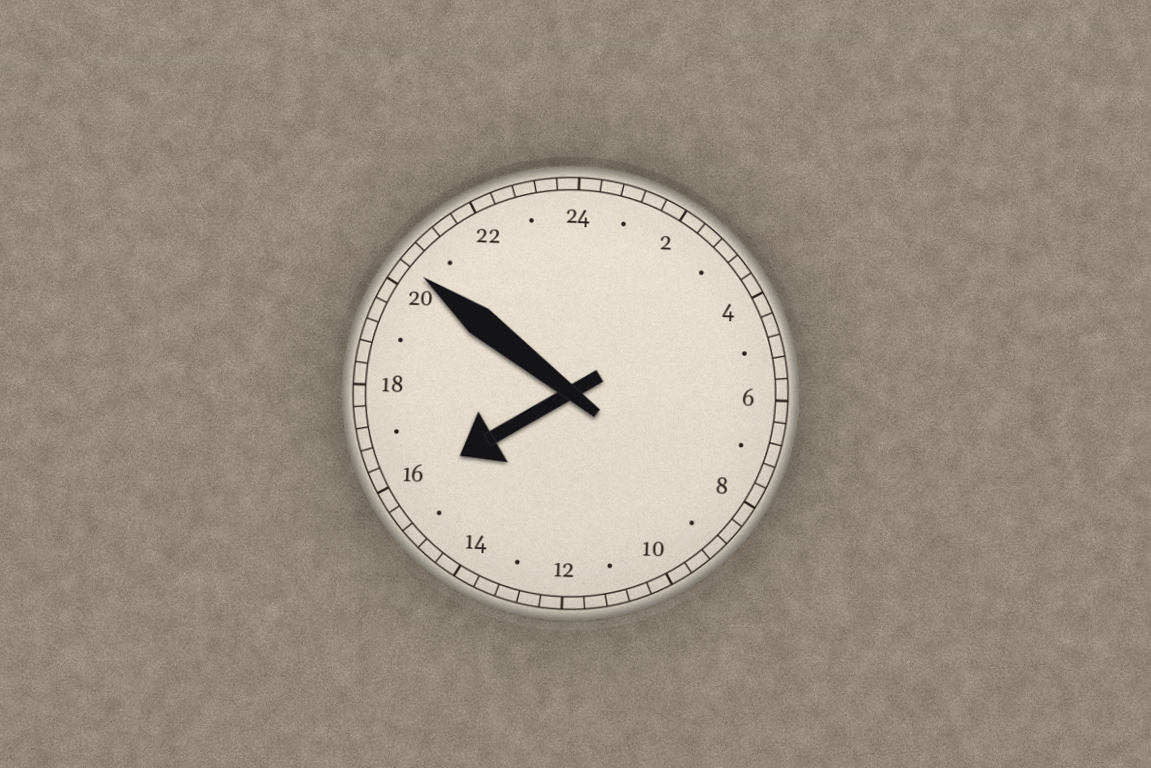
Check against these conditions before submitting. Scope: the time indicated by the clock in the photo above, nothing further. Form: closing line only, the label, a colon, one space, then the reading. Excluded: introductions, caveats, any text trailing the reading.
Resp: 15:51
